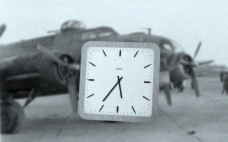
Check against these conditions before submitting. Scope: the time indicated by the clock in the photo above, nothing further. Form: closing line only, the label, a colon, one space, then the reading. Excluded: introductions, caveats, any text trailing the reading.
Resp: 5:36
